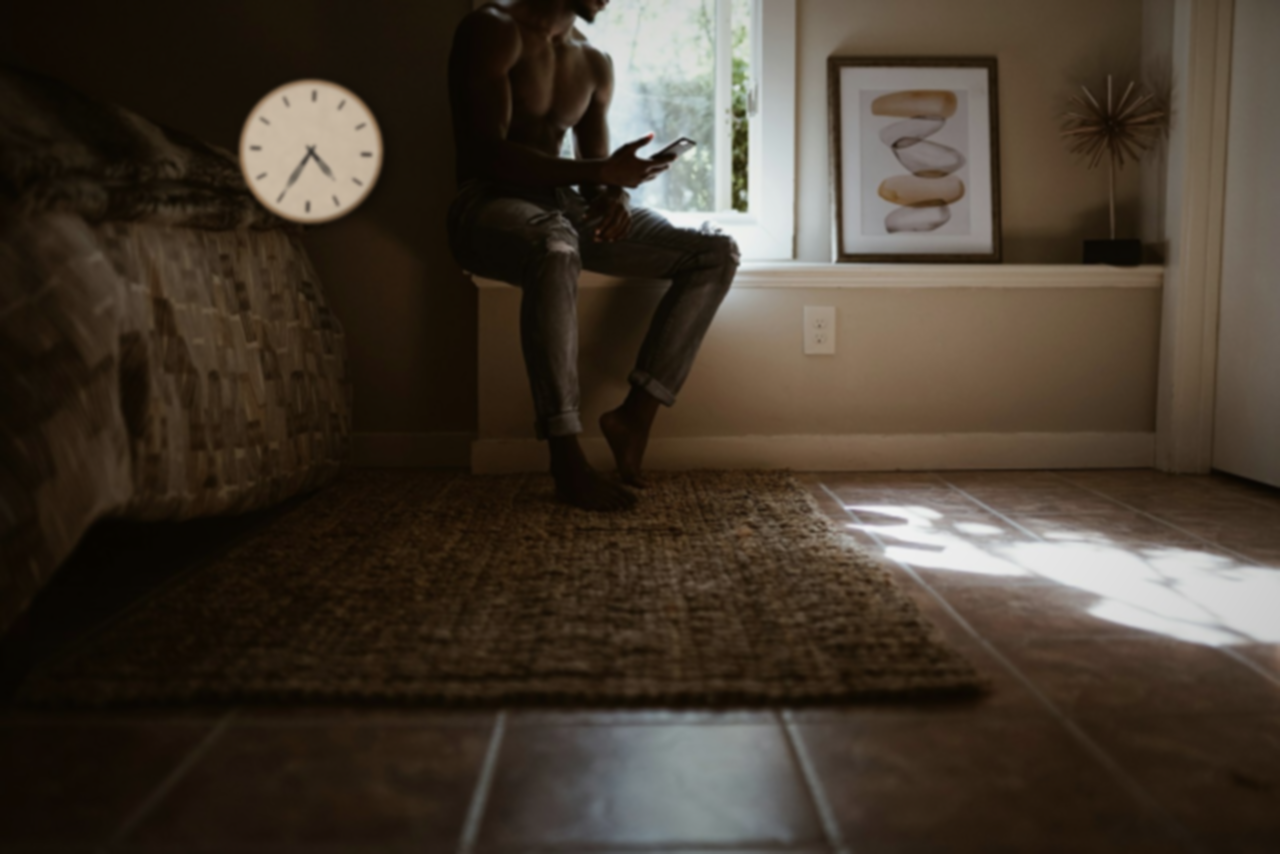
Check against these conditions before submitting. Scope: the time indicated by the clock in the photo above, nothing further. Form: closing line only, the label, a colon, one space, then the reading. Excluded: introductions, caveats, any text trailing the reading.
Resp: 4:35
